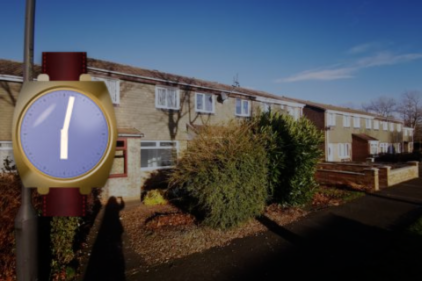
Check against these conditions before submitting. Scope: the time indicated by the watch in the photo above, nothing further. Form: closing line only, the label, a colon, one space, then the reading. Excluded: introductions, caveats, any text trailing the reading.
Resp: 6:02
